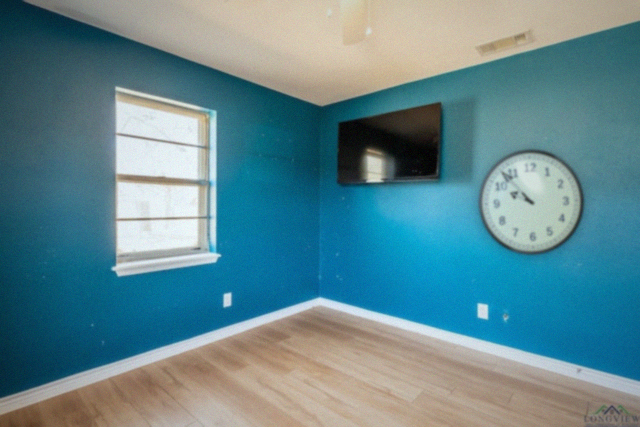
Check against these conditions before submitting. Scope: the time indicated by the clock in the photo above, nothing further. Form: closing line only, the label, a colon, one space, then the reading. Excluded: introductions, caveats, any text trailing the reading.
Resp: 9:53
